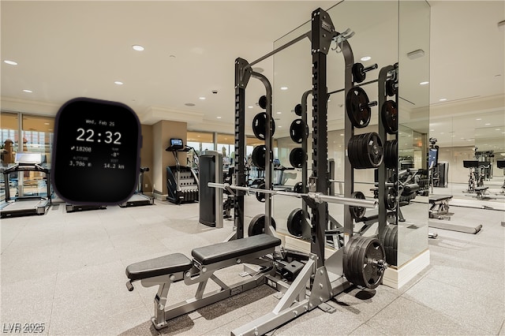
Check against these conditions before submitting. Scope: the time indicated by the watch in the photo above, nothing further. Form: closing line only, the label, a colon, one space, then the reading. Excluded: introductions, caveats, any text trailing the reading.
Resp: 22:32
